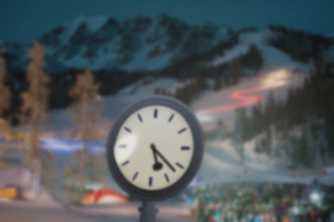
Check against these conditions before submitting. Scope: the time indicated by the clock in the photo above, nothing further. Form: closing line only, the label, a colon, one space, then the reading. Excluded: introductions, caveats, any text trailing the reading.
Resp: 5:22
